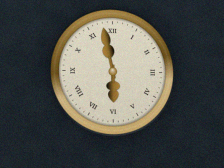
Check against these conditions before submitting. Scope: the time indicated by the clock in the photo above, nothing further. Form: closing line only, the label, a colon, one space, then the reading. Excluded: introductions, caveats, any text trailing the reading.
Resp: 5:58
